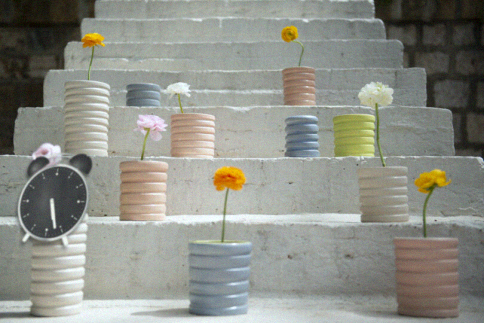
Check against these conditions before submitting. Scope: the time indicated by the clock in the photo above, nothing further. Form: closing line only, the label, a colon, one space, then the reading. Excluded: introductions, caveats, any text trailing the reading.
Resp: 5:27
